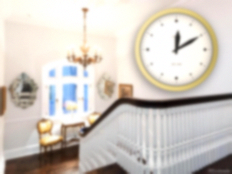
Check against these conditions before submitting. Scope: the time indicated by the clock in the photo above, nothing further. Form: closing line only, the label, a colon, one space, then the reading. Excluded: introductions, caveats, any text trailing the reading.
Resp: 12:10
